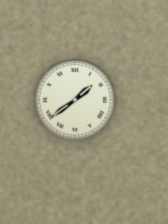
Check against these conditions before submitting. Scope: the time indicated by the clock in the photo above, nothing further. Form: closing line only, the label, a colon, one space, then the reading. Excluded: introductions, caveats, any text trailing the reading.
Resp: 1:39
